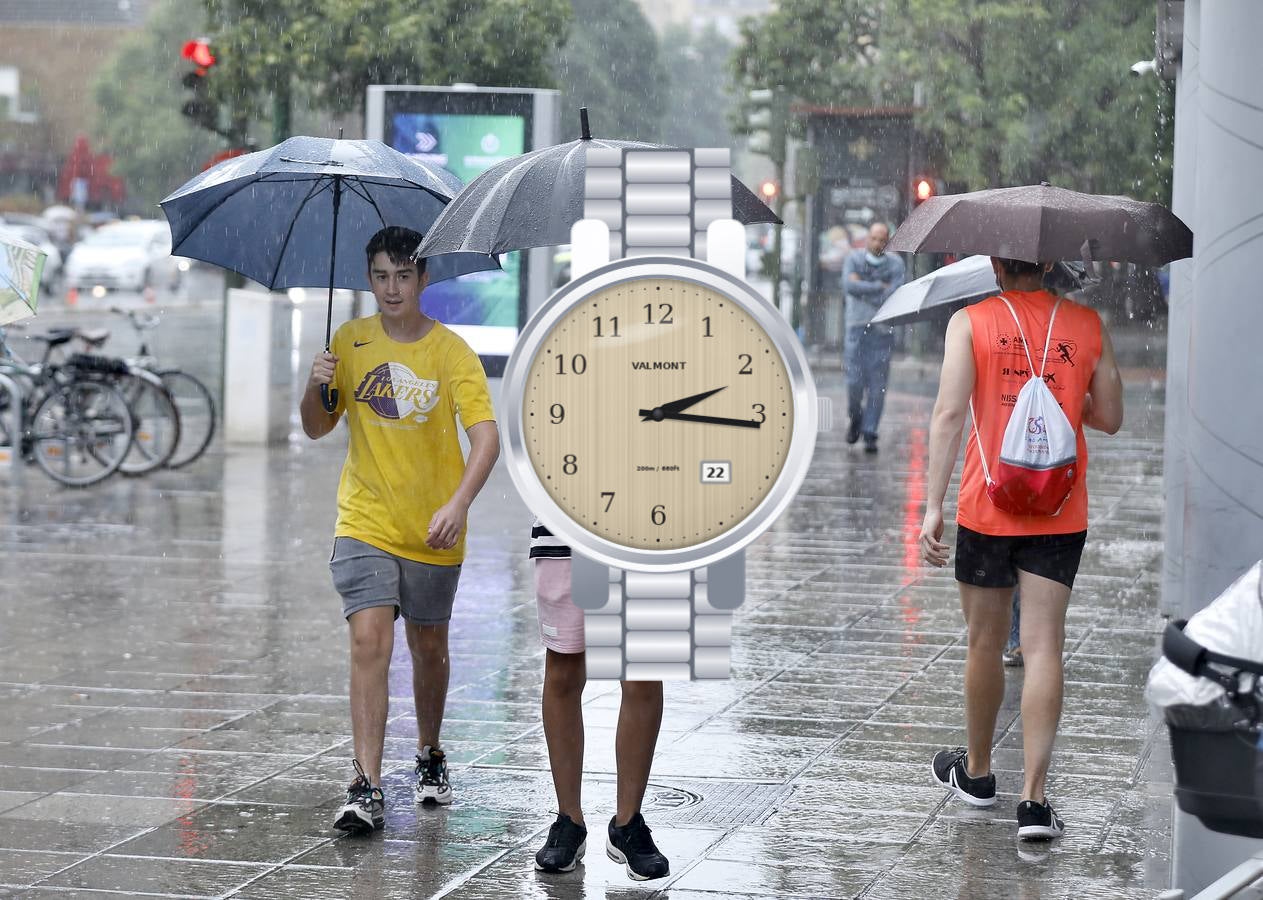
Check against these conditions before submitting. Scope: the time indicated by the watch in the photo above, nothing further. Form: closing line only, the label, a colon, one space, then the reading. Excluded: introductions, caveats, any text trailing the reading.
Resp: 2:16
